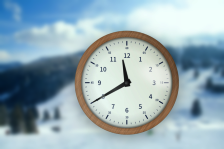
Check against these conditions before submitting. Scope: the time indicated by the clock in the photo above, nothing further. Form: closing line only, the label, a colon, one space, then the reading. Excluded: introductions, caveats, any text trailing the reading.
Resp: 11:40
